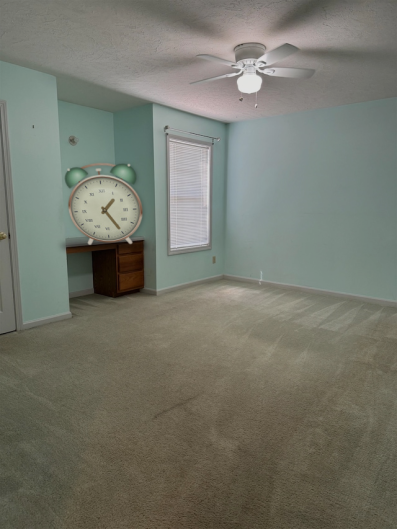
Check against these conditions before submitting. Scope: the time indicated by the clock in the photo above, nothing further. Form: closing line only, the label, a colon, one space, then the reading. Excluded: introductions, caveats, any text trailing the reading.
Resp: 1:25
